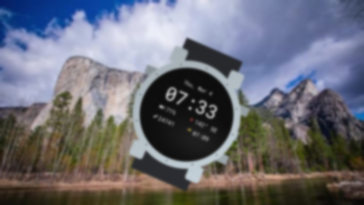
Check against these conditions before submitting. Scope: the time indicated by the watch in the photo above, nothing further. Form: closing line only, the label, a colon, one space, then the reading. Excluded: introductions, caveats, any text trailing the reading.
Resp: 7:33
